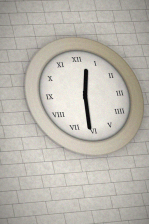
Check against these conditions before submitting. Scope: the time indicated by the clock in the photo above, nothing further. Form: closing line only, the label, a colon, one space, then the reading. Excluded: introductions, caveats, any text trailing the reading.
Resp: 12:31
